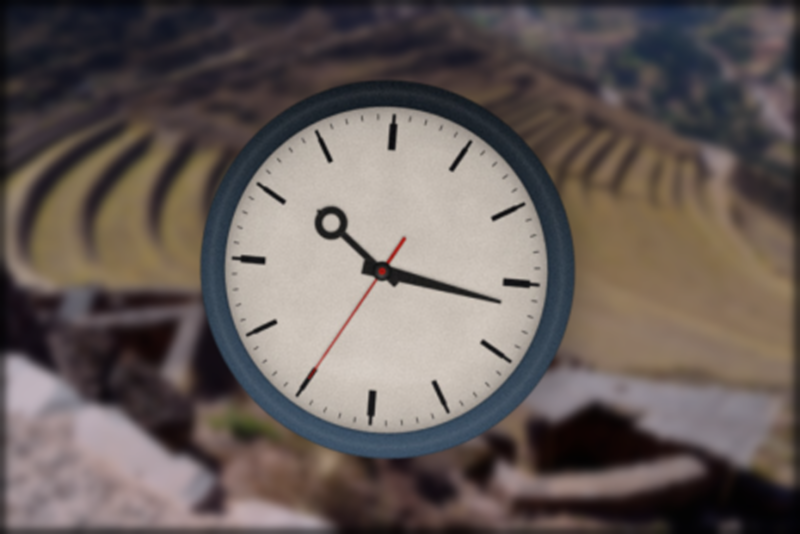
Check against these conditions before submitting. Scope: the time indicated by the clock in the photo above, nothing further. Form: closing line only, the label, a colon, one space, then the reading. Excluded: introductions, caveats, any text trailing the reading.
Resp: 10:16:35
